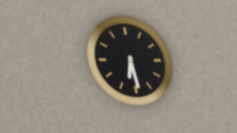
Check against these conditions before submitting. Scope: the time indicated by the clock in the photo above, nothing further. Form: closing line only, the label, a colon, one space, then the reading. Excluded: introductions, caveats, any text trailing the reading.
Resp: 6:29
